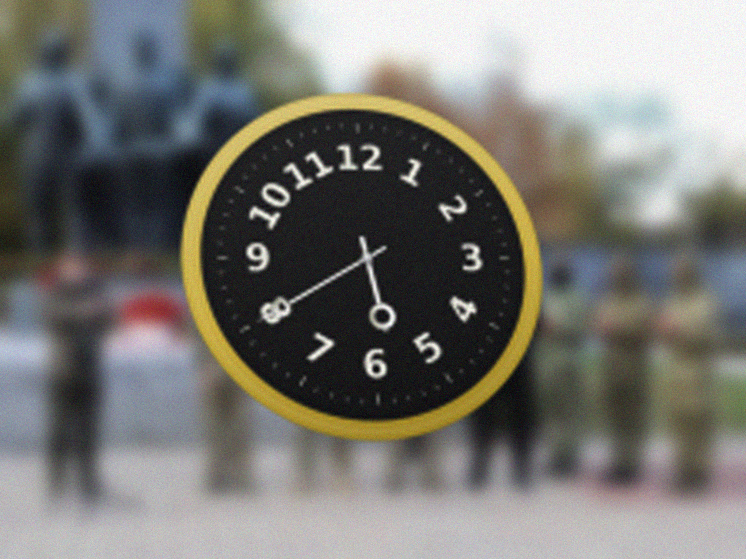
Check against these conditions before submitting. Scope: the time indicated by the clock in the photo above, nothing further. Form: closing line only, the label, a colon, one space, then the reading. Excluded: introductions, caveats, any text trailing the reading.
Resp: 5:40
